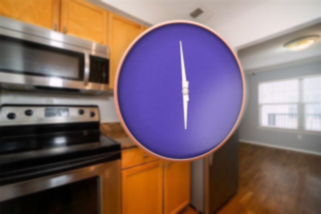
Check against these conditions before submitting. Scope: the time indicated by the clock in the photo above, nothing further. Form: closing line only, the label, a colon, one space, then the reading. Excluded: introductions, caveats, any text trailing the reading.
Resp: 5:59
